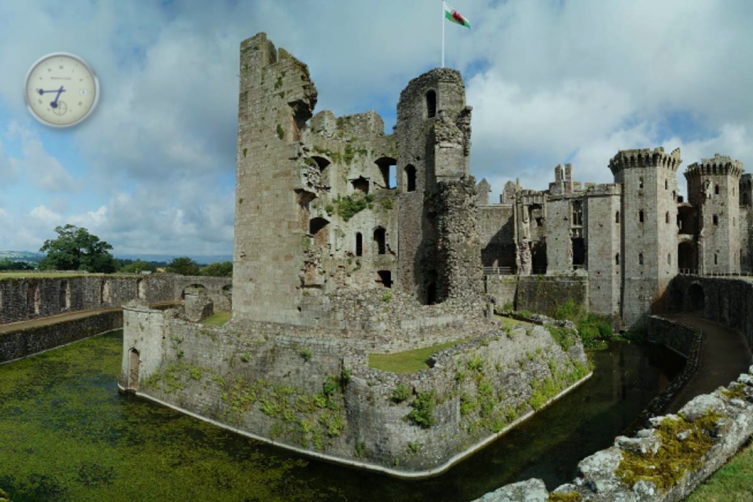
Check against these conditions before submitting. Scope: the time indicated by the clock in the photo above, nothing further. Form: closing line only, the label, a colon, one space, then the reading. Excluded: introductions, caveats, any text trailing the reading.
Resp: 6:44
